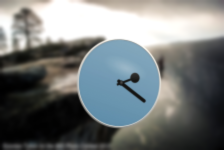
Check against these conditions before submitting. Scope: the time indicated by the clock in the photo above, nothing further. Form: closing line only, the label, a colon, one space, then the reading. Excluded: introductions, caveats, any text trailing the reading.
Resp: 2:21
